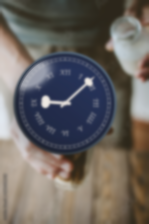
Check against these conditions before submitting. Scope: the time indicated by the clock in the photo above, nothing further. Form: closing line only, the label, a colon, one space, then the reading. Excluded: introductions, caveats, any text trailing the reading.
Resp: 9:08
